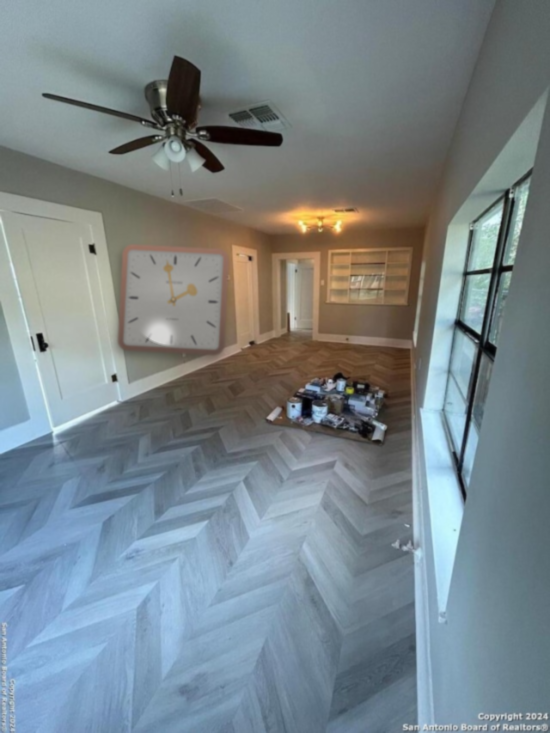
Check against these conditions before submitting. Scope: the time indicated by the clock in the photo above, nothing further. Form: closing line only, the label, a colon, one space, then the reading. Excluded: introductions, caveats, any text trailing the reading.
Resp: 1:58
